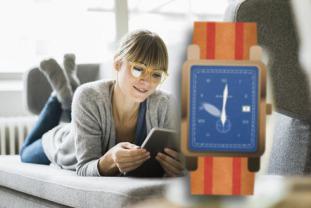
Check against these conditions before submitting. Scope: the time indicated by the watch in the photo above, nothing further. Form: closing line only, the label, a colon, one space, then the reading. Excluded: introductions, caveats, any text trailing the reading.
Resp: 6:01
